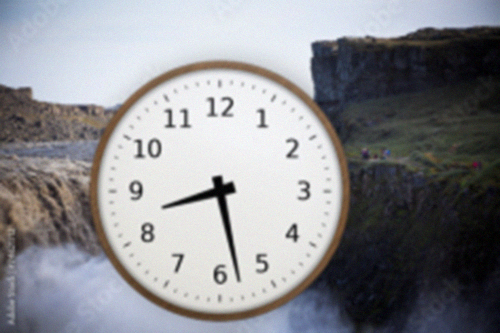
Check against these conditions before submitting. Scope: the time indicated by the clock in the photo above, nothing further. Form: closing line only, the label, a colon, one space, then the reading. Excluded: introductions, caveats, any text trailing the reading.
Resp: 8:28
